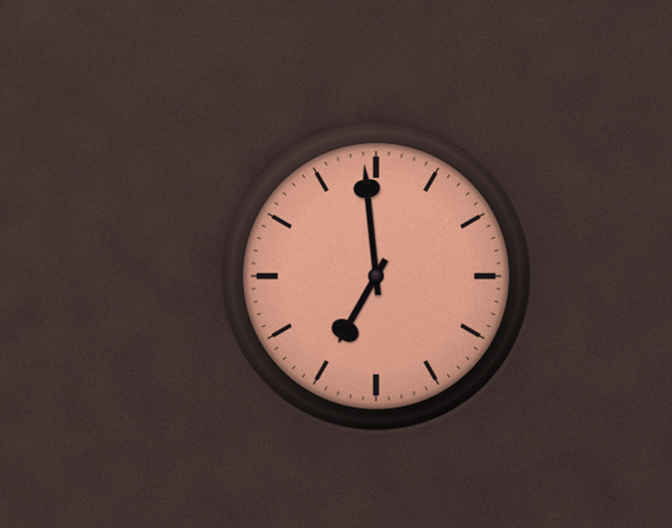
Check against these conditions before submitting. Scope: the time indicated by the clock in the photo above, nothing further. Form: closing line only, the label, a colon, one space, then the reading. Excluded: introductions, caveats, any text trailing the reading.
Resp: 6:59
